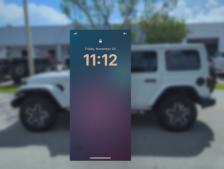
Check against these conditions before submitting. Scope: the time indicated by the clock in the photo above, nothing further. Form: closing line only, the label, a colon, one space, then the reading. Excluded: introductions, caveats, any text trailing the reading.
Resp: 11:12
